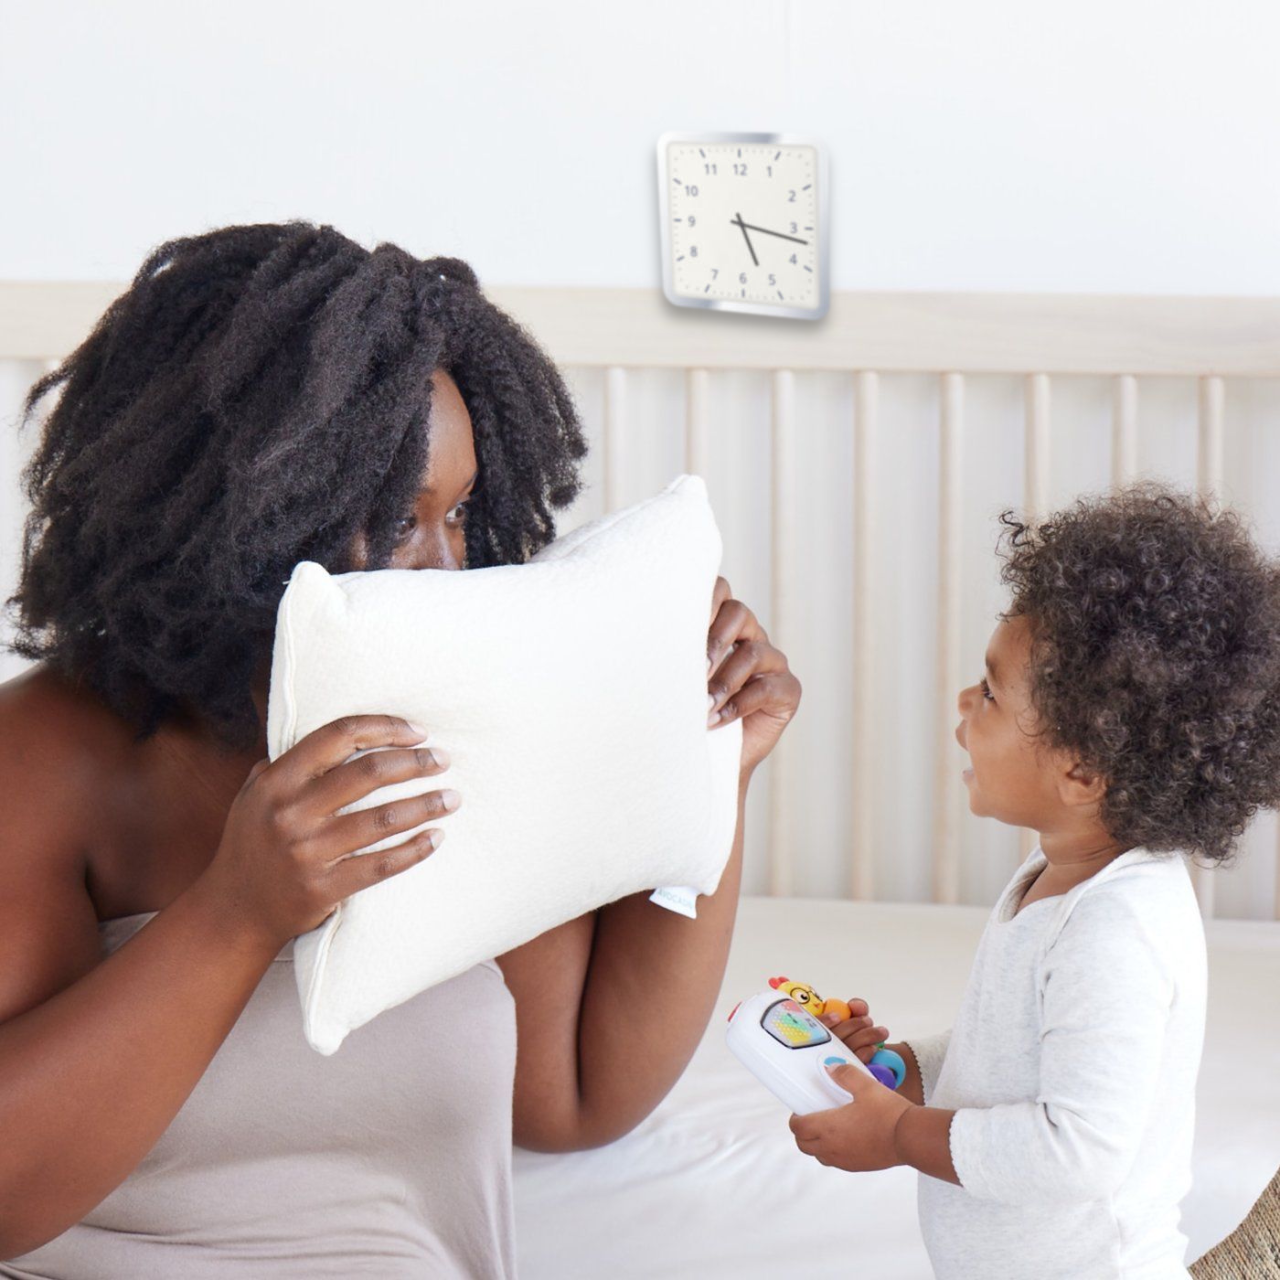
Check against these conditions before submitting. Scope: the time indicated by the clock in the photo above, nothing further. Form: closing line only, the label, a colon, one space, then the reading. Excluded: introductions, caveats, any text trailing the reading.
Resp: 5:17
